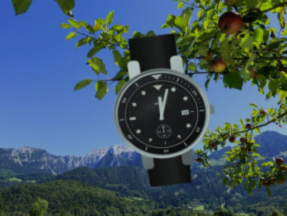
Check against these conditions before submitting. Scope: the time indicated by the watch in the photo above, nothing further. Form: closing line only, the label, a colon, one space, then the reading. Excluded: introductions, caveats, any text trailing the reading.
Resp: 12:03
